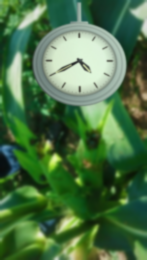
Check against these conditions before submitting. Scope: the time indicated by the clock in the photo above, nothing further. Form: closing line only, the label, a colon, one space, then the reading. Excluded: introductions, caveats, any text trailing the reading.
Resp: 4:40
